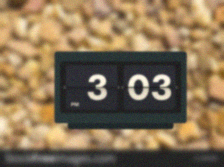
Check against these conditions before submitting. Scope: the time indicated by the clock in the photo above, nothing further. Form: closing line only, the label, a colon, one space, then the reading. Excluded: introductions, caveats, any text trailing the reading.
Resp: 3:03
